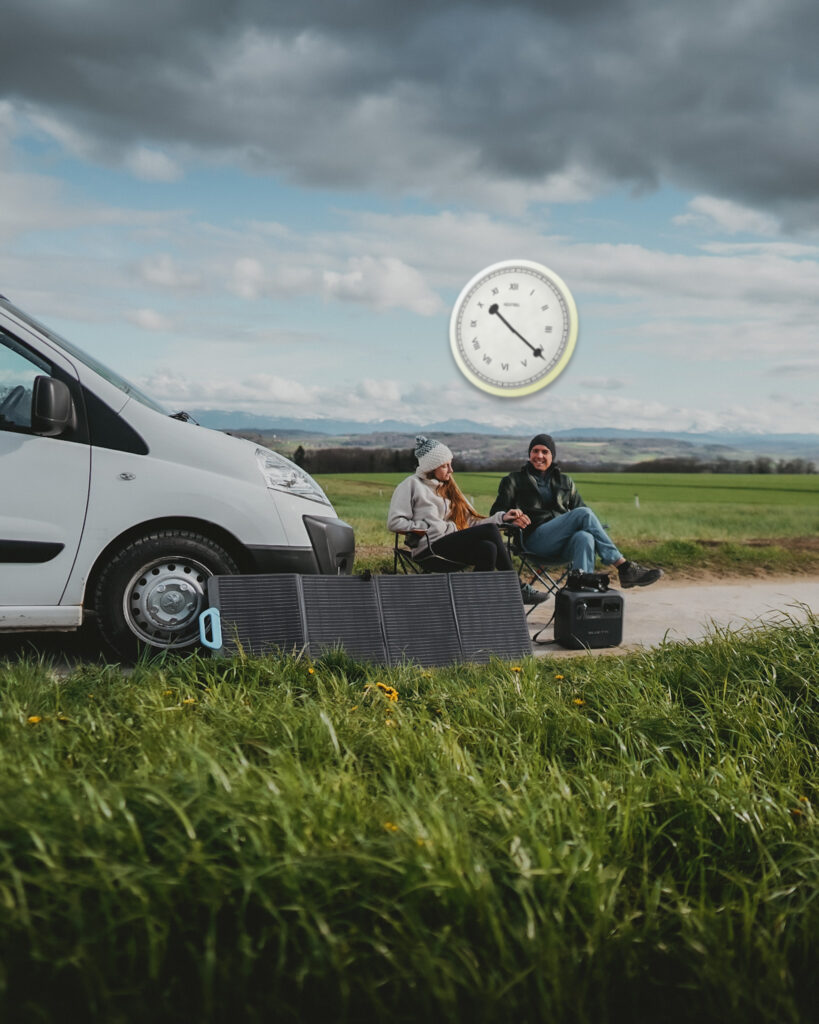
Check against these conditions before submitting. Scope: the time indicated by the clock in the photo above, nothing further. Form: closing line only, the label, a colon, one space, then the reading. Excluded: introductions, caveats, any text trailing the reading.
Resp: 10:21
